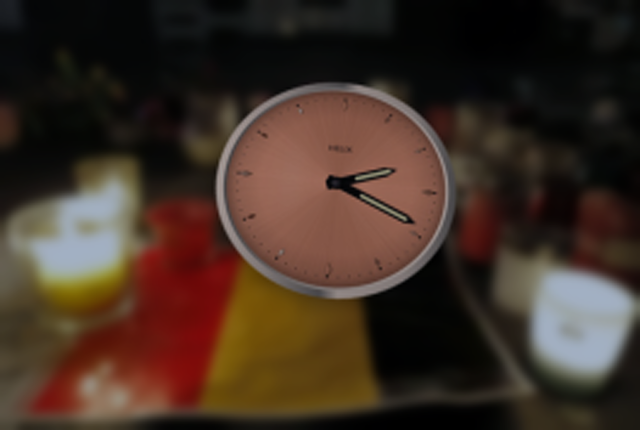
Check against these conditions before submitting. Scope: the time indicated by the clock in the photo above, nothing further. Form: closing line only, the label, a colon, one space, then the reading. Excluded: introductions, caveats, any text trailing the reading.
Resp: 2:19
